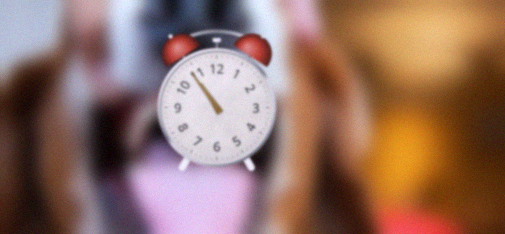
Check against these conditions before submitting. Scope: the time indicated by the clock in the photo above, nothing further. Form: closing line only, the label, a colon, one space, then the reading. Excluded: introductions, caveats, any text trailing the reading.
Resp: 10:54
